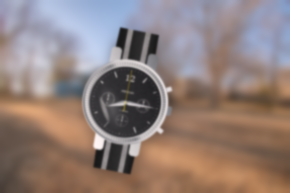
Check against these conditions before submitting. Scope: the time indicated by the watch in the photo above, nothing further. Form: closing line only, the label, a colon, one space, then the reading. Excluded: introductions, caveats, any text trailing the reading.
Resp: 8:15
